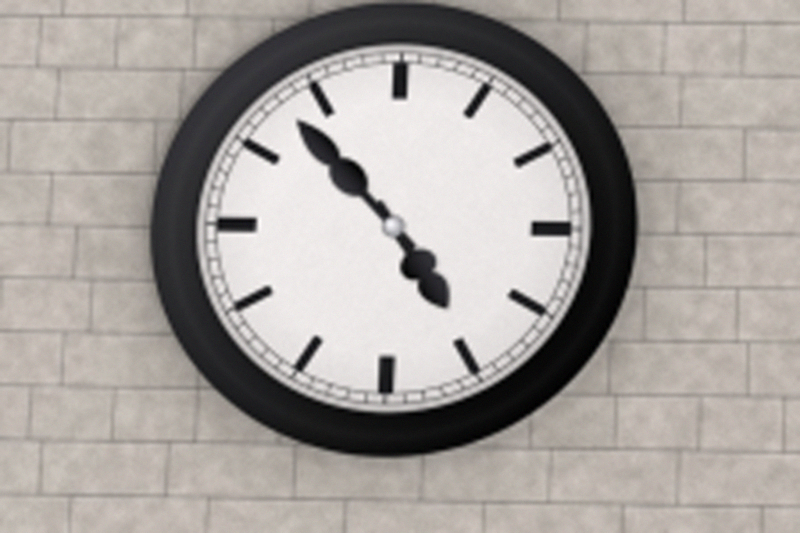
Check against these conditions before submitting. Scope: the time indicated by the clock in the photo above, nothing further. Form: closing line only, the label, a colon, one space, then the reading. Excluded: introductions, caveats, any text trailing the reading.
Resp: 4:53
